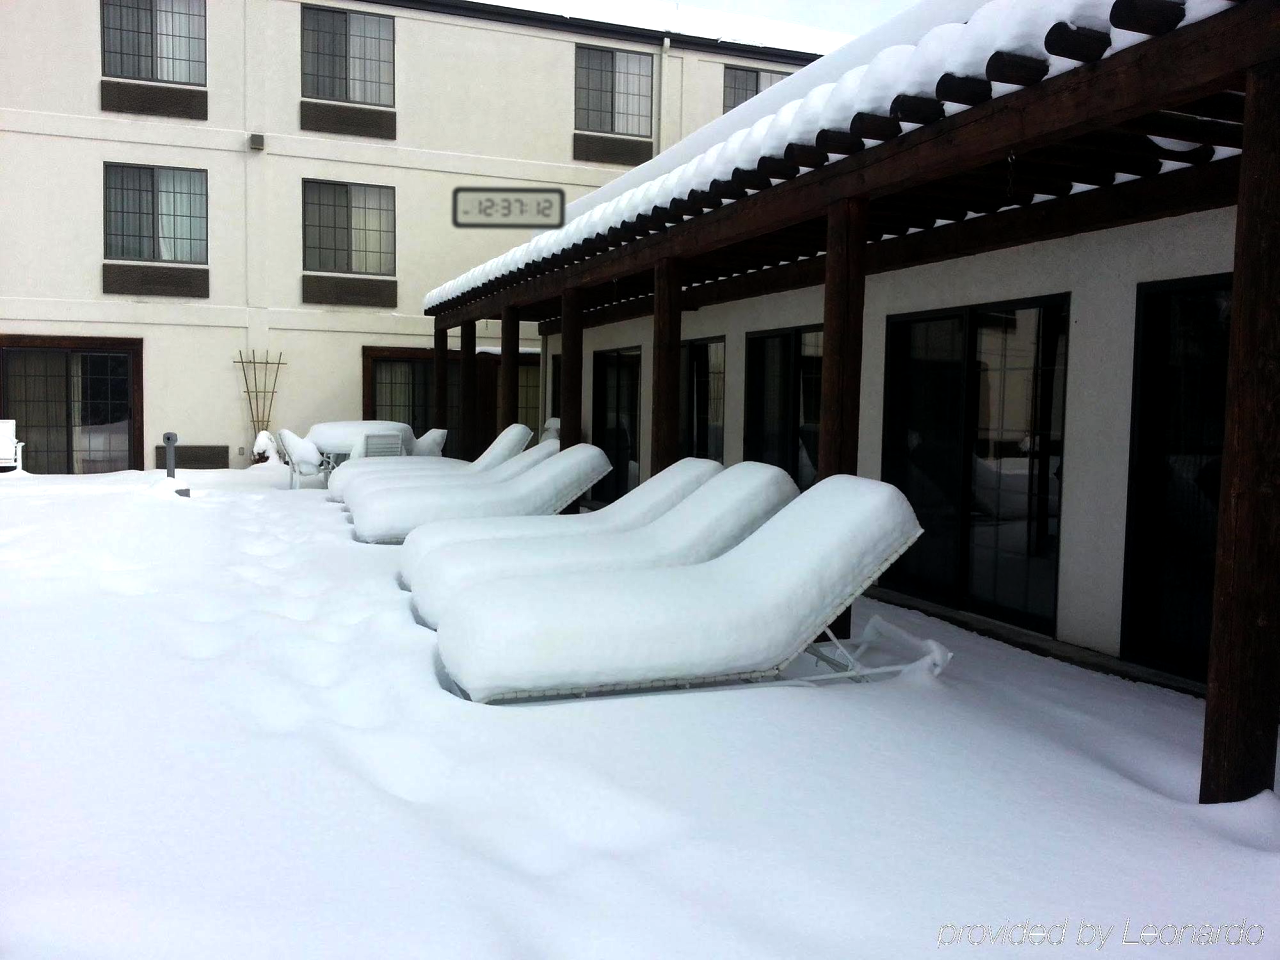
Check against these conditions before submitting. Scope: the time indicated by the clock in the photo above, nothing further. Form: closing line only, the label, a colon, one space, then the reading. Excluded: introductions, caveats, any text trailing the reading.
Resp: 12:37:12
